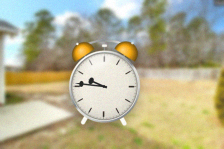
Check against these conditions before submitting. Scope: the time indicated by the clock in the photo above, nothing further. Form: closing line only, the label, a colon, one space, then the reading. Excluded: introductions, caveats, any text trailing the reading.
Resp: 9:46
